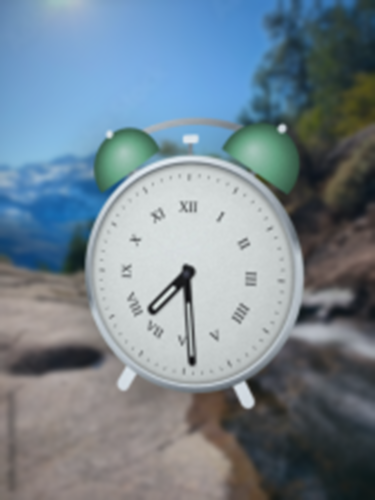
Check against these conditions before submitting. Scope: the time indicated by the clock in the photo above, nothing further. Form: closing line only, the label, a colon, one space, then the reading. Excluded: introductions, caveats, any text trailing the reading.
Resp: 7:29
